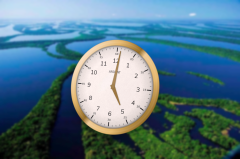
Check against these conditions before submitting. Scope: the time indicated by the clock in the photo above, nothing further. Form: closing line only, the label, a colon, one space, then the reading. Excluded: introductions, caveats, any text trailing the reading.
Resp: 5:01
